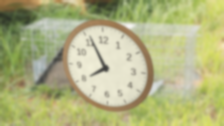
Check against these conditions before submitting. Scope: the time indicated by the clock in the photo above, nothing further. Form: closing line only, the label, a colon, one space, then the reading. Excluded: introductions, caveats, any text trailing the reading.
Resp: 7:56
